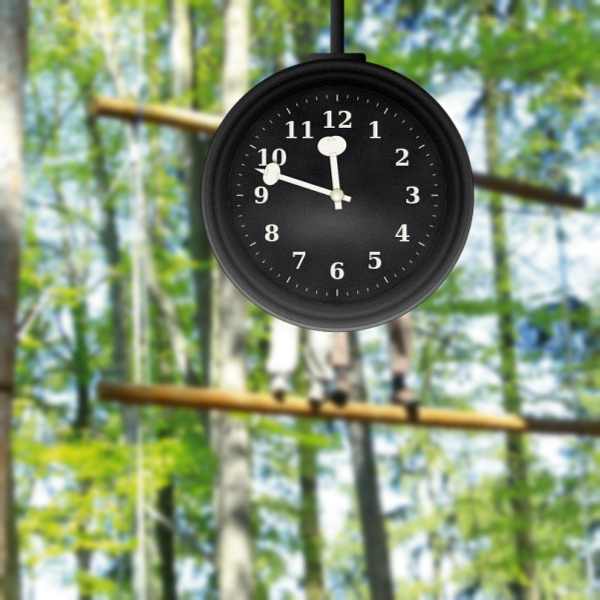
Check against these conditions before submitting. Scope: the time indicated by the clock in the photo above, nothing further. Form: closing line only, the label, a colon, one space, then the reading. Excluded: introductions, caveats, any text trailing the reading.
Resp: 11:48
